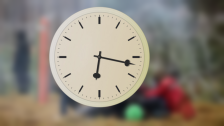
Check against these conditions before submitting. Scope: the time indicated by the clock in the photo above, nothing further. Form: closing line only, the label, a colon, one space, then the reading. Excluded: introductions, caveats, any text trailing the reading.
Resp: 6:17
